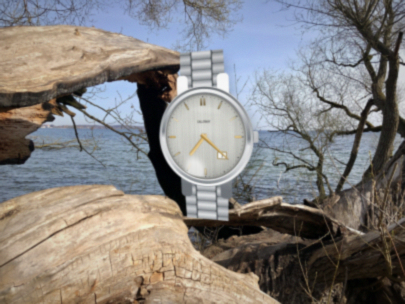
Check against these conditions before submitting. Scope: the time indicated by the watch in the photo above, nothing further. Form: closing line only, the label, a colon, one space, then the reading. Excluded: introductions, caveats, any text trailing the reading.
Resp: 7:22
